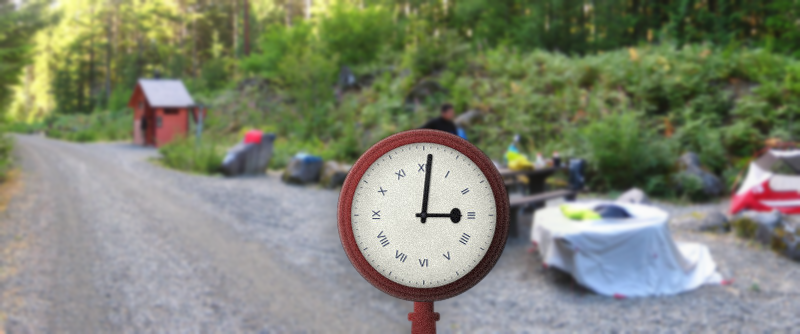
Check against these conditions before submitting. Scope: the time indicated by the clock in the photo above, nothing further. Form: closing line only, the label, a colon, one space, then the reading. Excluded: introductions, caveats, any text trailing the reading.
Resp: 3:01
